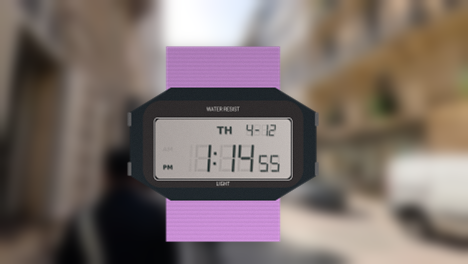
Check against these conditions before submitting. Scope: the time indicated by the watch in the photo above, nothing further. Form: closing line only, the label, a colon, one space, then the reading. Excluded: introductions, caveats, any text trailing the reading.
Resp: 1:14:55
